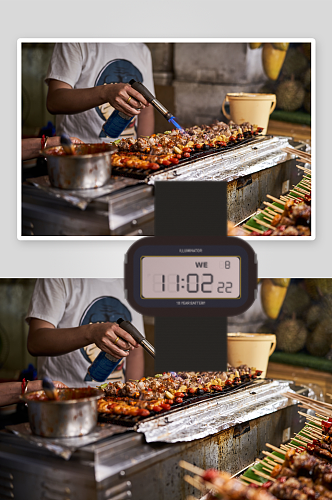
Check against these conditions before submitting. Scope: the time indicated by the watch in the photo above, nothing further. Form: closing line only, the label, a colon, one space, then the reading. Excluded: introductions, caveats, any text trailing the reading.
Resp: 11:02:22
